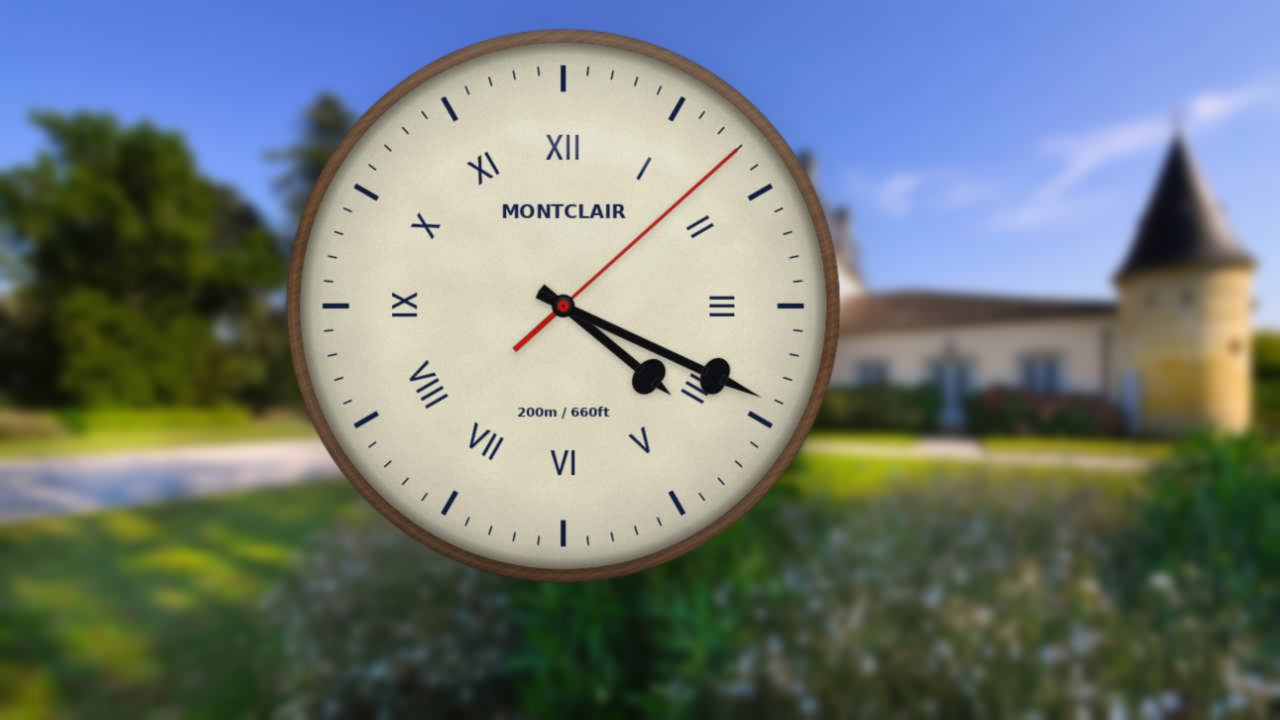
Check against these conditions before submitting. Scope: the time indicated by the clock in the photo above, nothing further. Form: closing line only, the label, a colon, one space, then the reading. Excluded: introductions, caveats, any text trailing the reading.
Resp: 4:19:08
